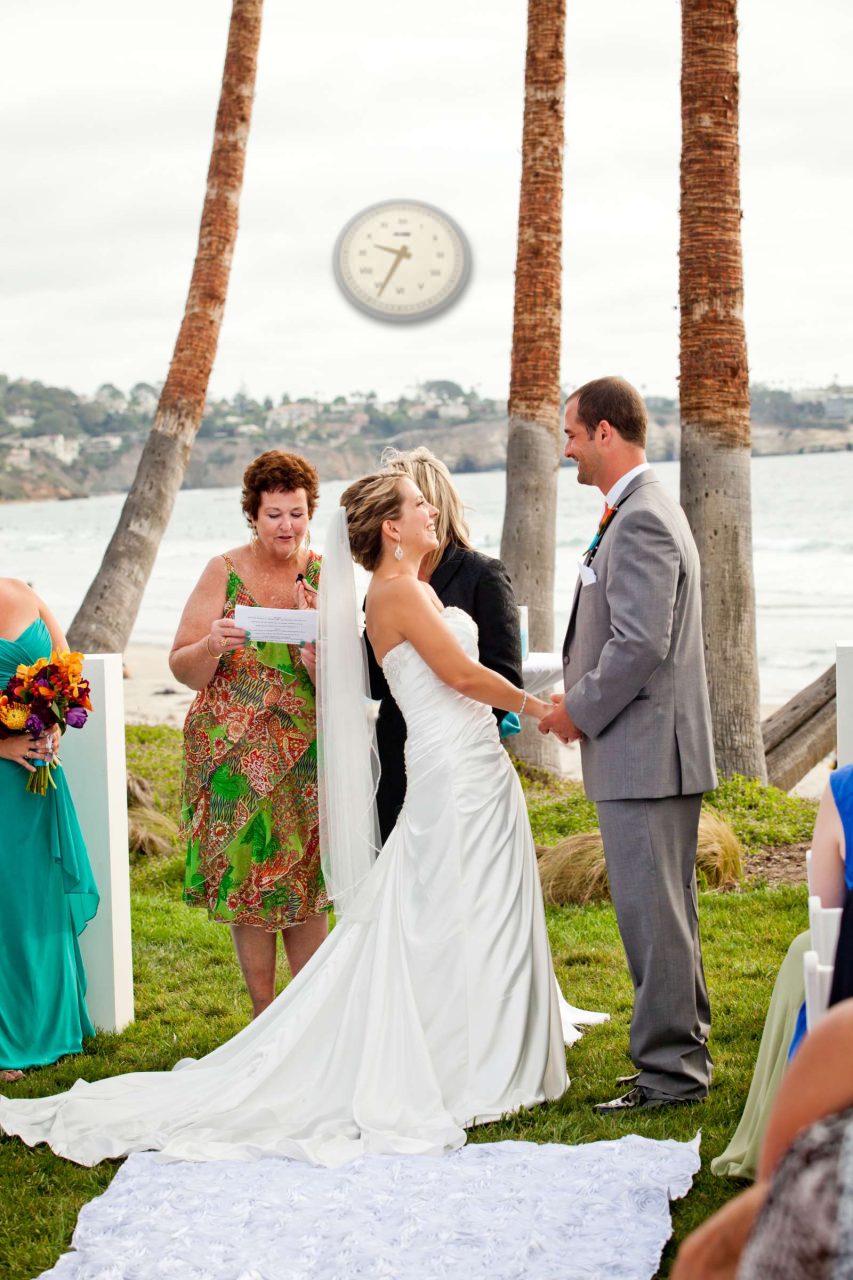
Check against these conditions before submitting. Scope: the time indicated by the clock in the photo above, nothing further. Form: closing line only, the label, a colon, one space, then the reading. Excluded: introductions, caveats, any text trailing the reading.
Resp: 9:34
